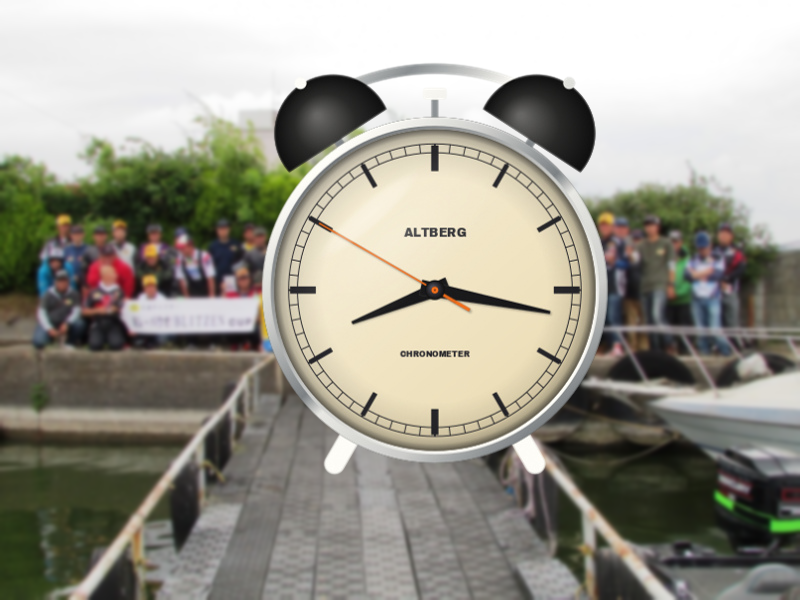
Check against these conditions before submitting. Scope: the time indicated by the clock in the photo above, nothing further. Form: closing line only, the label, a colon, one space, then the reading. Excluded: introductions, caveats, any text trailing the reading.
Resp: 8:16:50
